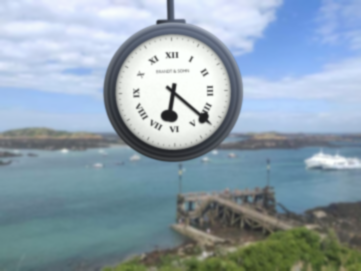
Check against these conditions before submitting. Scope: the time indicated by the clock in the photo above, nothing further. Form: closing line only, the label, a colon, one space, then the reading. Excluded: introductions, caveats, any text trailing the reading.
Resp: 6:22
